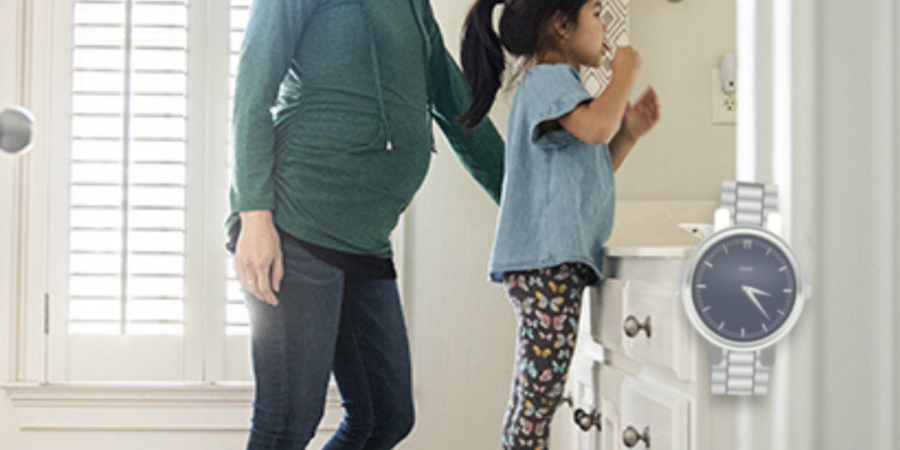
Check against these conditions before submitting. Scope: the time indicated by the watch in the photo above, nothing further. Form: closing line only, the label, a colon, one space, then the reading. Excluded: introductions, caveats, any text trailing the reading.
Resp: 3:23
